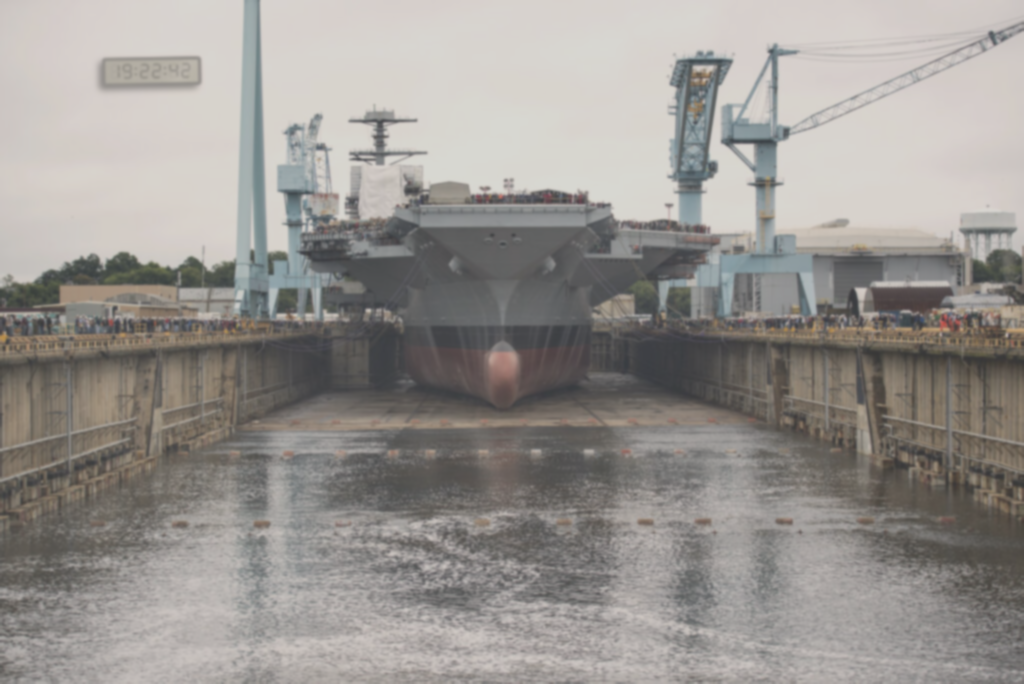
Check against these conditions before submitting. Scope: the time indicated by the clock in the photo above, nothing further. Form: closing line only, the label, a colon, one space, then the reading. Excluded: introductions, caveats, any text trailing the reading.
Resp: 19:22:42
